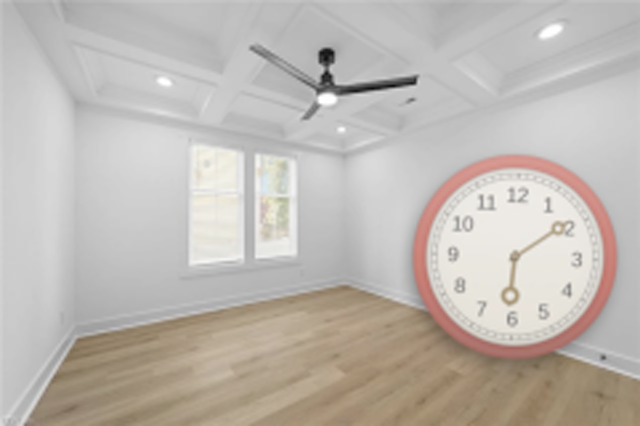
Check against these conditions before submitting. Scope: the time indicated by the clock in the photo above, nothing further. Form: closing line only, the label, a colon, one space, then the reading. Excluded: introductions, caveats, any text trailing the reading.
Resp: 6:09
